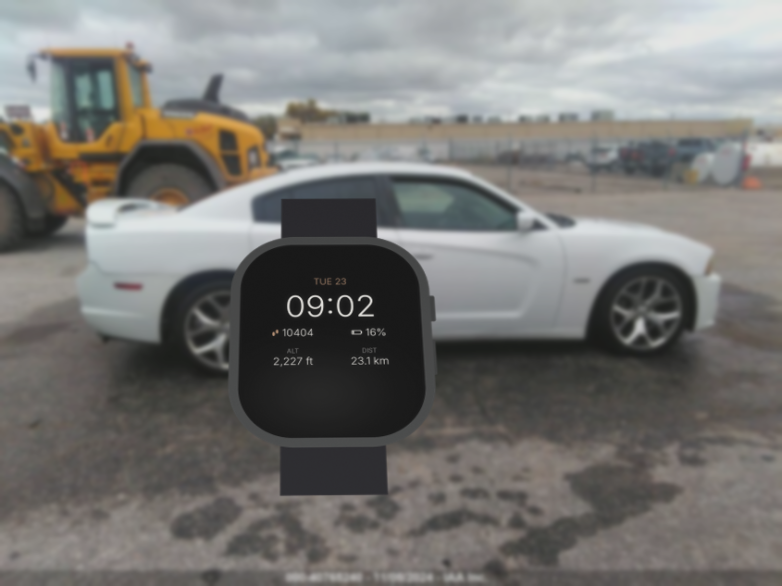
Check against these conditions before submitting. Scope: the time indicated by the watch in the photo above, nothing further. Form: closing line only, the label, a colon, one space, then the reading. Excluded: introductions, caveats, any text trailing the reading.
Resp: 9:02
